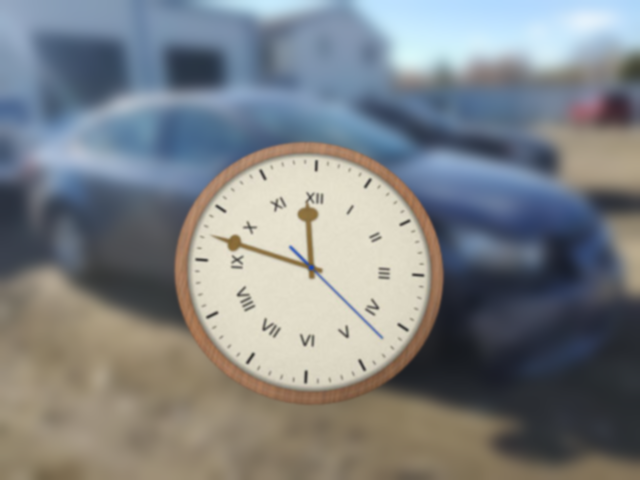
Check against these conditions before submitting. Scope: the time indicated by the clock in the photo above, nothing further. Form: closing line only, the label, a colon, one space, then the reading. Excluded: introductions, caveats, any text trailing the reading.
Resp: 11:47:22
